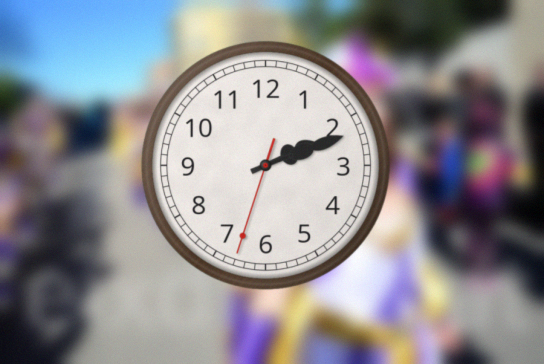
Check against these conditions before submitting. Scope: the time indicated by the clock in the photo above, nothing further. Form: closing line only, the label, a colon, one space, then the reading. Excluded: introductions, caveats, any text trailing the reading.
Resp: 2:11:33
